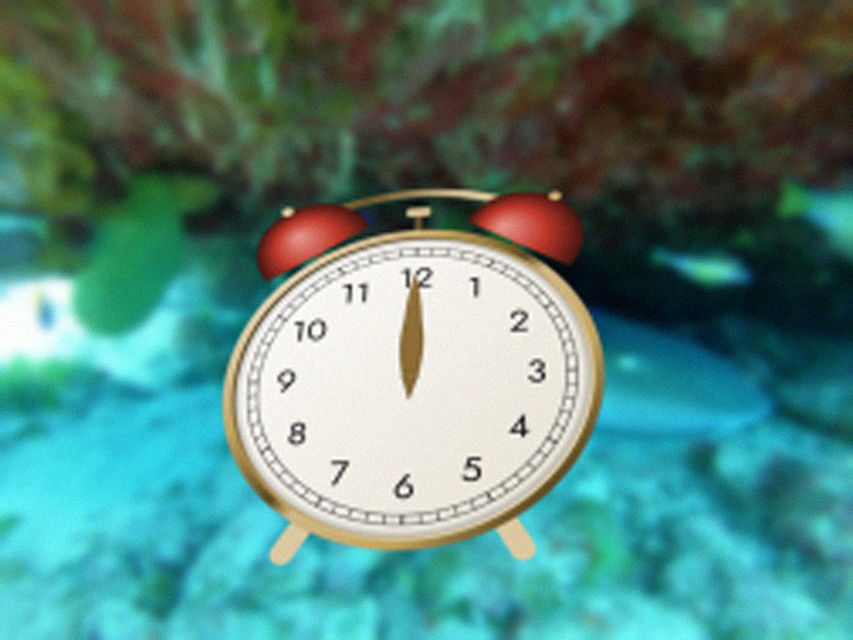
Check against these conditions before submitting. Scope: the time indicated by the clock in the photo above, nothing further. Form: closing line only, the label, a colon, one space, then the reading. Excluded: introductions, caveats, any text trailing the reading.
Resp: 12:00
